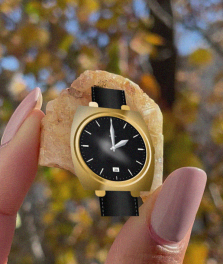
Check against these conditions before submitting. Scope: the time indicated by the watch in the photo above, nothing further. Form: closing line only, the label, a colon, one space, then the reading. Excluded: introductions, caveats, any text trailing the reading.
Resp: 2:00
